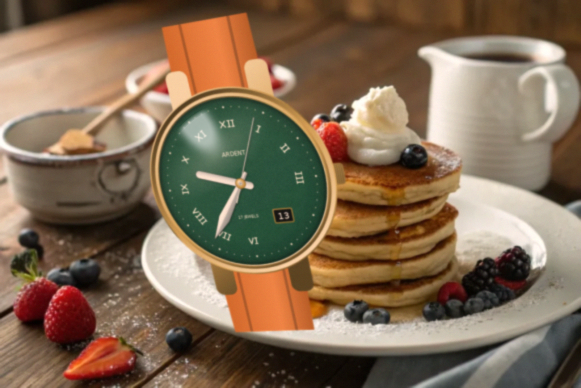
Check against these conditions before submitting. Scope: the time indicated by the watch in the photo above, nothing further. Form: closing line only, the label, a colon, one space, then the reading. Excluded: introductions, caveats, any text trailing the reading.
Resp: 9:36:04
